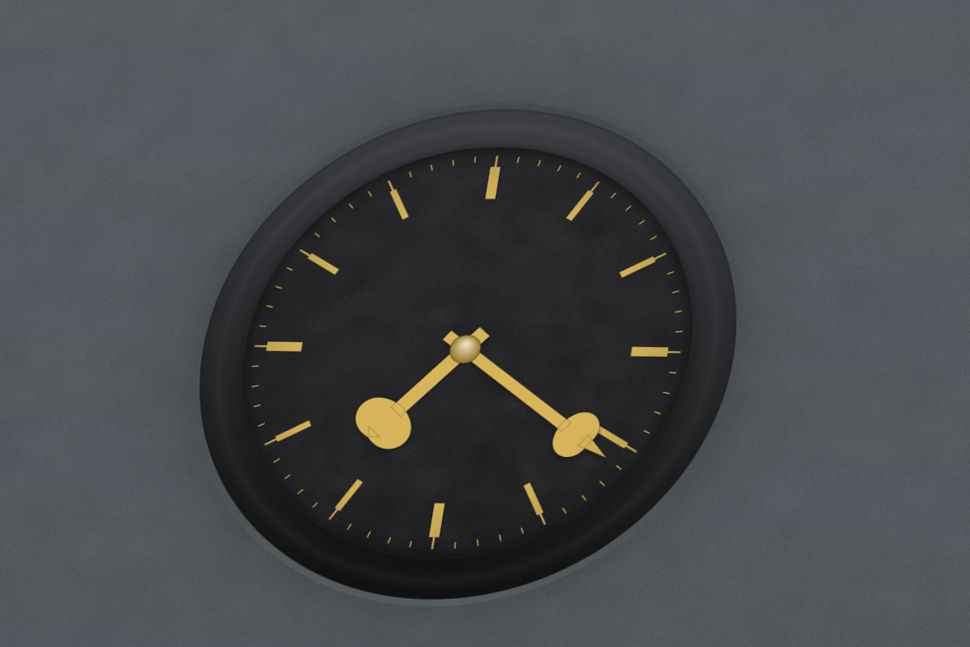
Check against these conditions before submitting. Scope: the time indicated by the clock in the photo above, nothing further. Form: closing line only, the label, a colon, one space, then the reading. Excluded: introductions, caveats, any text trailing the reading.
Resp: 7:21
